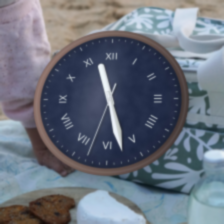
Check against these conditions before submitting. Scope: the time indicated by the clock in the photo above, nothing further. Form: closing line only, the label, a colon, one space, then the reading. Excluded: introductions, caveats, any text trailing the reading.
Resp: 11:27:33
